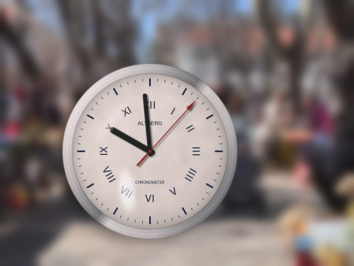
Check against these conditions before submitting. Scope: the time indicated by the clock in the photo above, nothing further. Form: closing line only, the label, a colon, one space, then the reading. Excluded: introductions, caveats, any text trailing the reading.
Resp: 9:59:07
